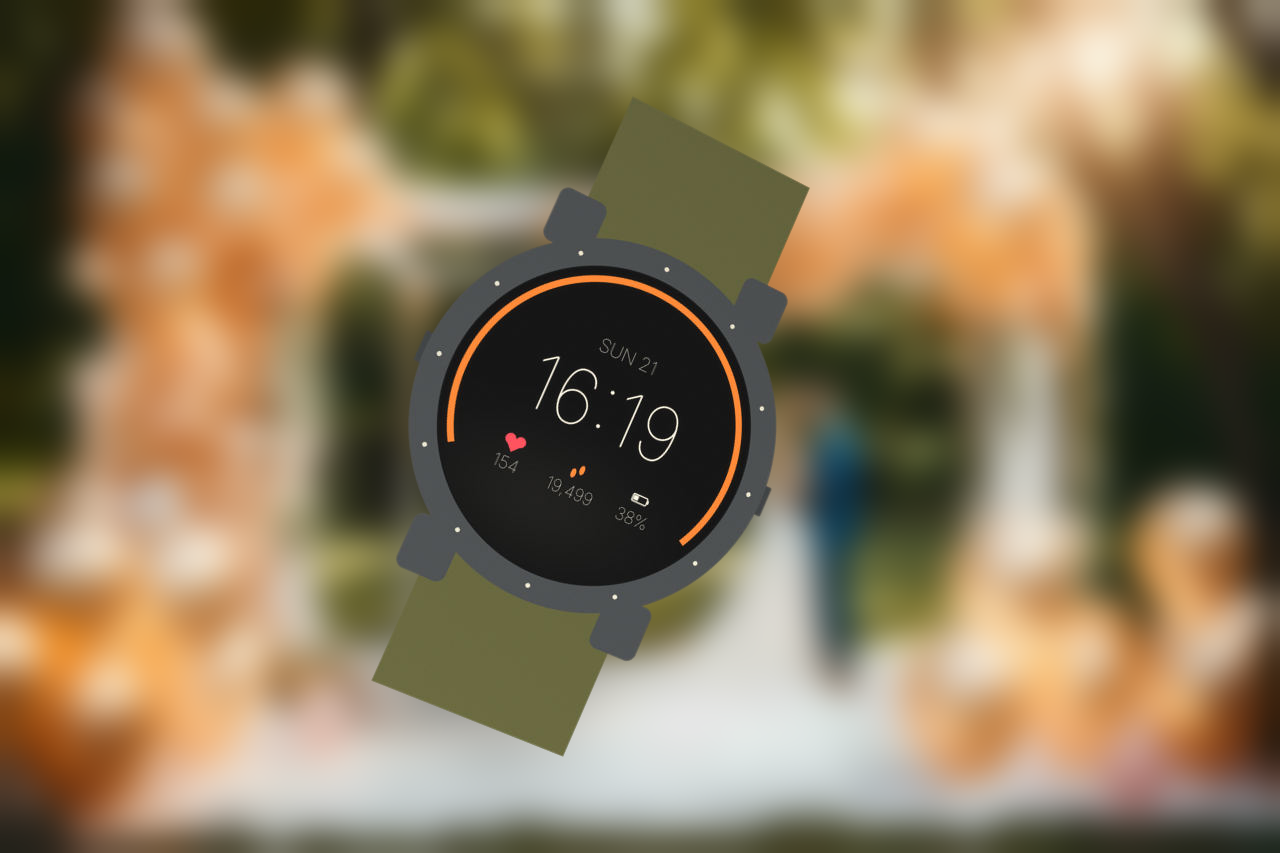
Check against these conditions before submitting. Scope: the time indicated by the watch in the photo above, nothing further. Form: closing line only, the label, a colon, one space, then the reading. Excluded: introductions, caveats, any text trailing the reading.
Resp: 16:19
